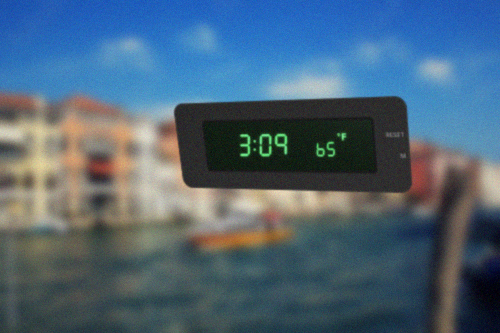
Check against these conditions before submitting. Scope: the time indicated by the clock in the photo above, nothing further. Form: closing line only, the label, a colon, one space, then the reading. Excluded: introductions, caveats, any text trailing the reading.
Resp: 3:09
